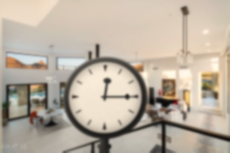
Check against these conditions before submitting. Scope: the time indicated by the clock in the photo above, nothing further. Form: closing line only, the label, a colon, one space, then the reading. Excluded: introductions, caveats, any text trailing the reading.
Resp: 12:15
